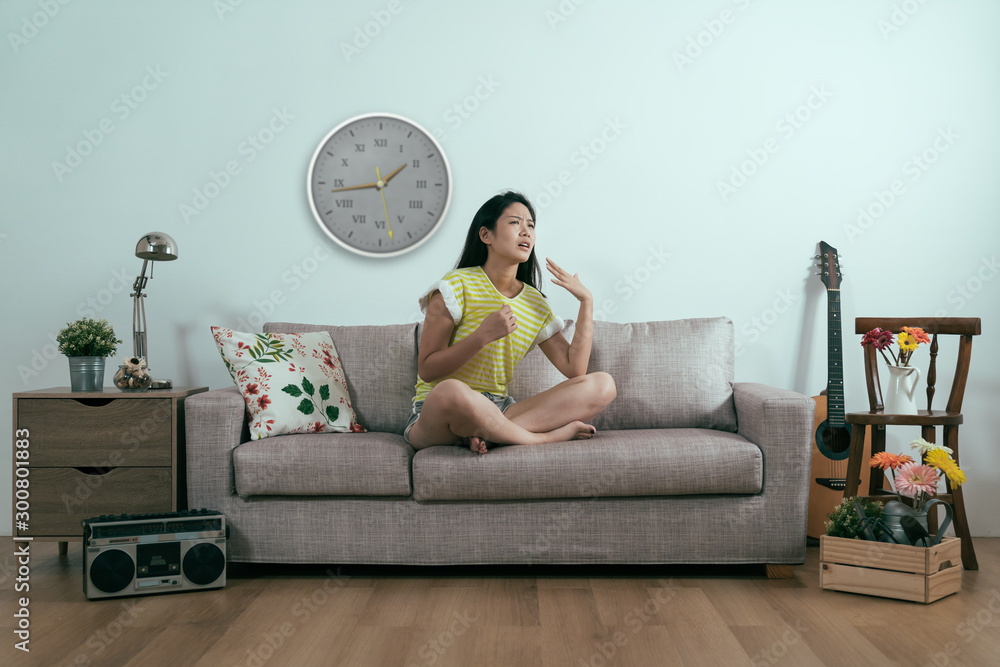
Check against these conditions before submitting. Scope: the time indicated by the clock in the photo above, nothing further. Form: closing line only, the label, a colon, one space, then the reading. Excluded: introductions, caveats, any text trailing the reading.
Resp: 1:43:28
